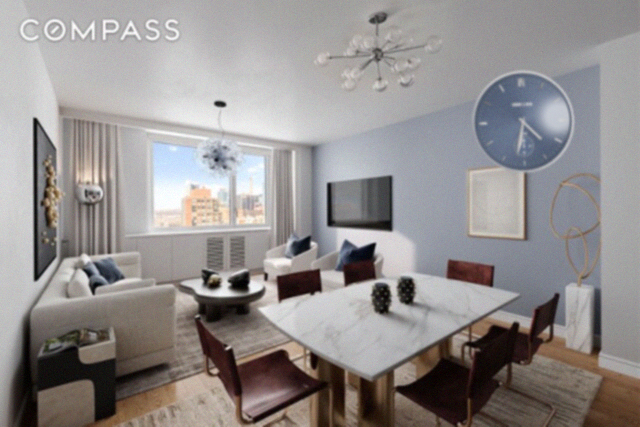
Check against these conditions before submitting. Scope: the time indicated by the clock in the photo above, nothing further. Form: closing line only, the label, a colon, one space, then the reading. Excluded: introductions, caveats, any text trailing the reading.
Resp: 4:32
